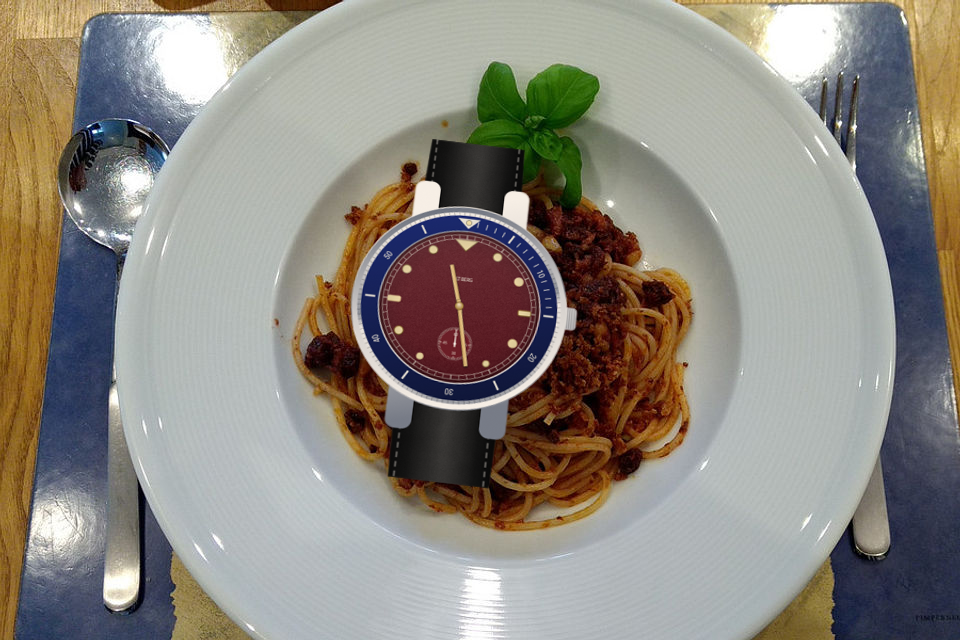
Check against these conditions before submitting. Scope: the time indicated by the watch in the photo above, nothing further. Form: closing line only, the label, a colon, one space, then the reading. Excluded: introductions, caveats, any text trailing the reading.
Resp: 11:28
